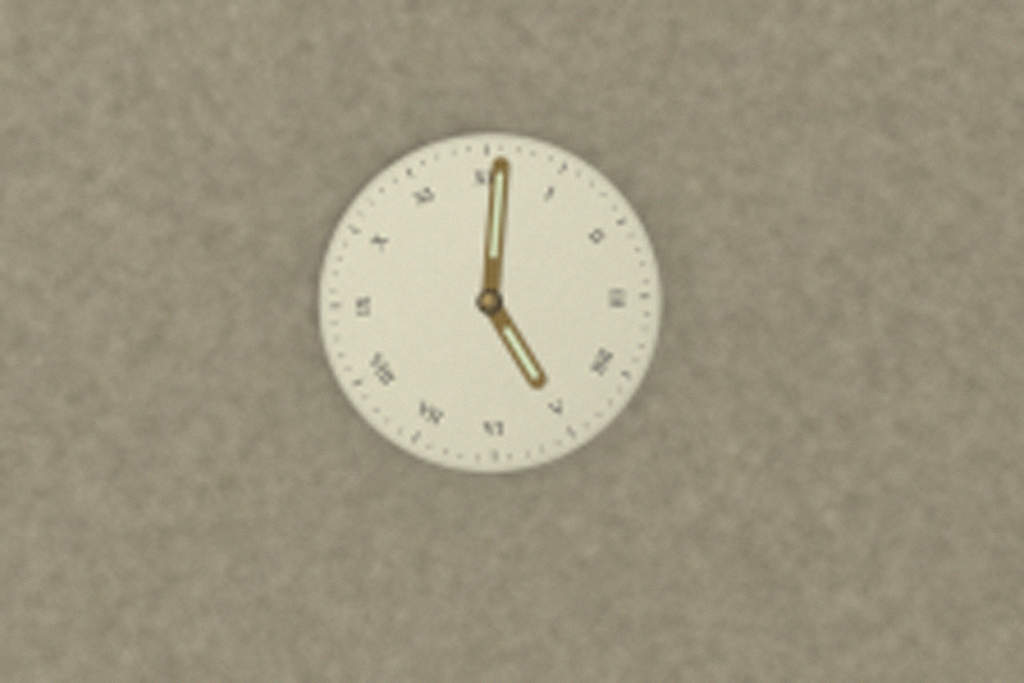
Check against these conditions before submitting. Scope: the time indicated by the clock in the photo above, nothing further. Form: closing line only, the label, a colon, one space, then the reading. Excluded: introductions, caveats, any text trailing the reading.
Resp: 5:01
